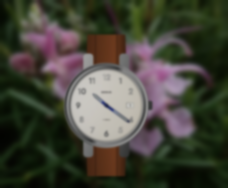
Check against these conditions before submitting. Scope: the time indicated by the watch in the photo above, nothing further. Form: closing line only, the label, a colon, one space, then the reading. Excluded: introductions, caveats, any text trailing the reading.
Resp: 10:21
